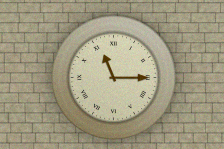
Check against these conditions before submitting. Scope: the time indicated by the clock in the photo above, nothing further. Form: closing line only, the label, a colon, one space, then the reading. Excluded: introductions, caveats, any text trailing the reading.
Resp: 11:15
